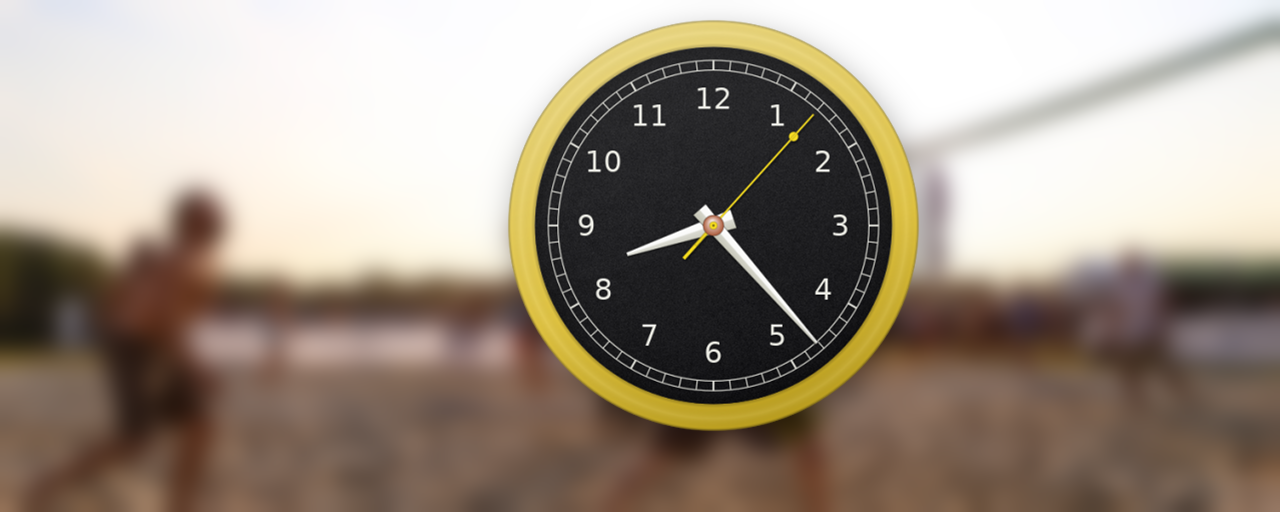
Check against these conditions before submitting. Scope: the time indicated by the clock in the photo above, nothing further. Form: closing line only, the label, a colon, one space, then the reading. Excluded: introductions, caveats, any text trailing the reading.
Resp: 8:23:07
